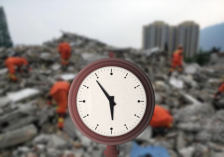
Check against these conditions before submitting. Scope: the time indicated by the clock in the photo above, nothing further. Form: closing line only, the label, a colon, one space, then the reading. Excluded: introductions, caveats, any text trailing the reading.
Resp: 5:54
